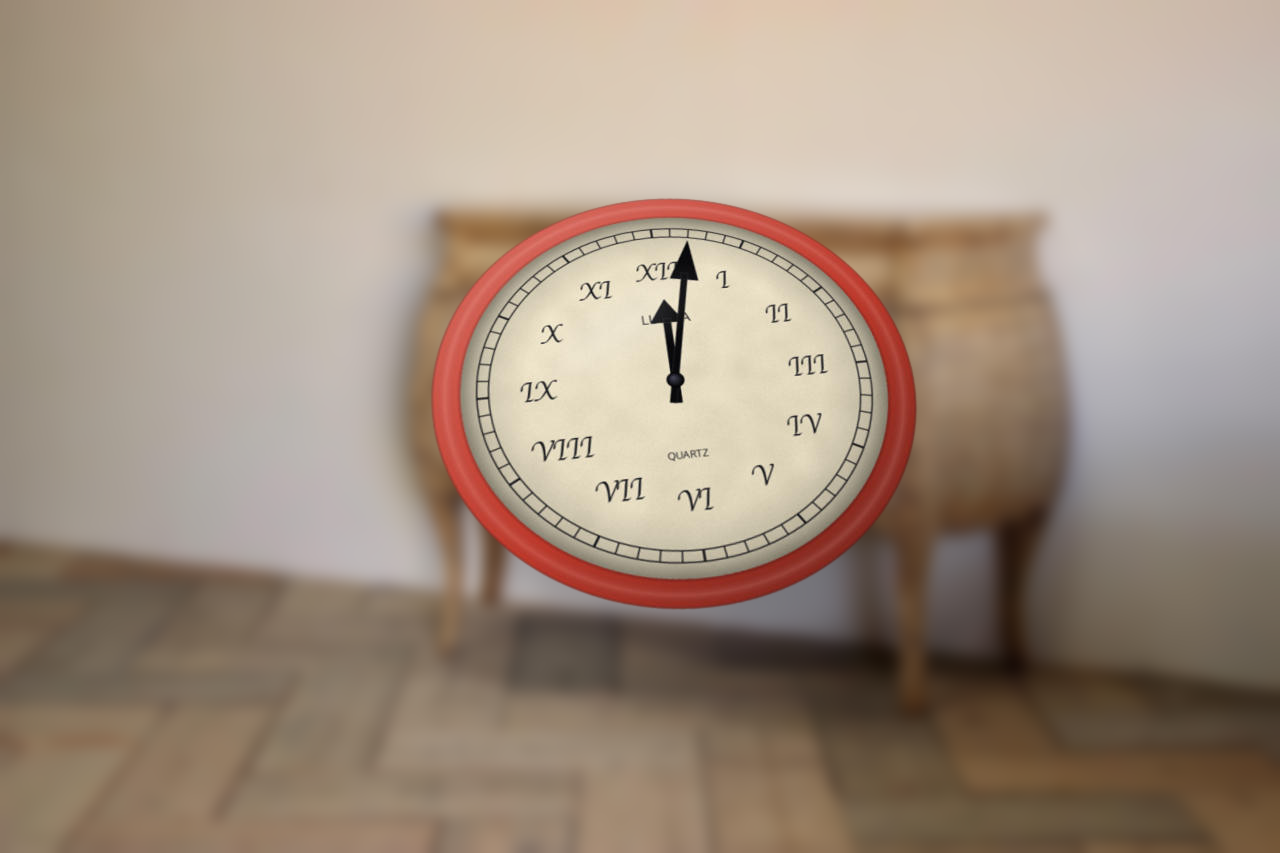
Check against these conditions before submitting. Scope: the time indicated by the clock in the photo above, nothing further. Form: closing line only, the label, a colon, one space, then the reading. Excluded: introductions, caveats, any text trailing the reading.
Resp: 12:02
